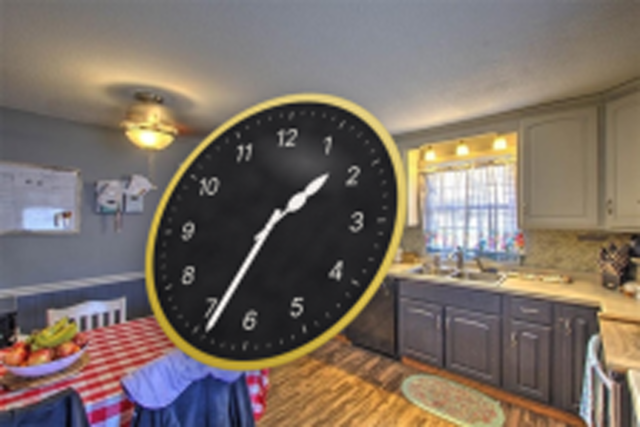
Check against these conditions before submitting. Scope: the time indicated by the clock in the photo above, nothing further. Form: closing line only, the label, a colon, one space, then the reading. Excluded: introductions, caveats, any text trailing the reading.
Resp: 1:34
